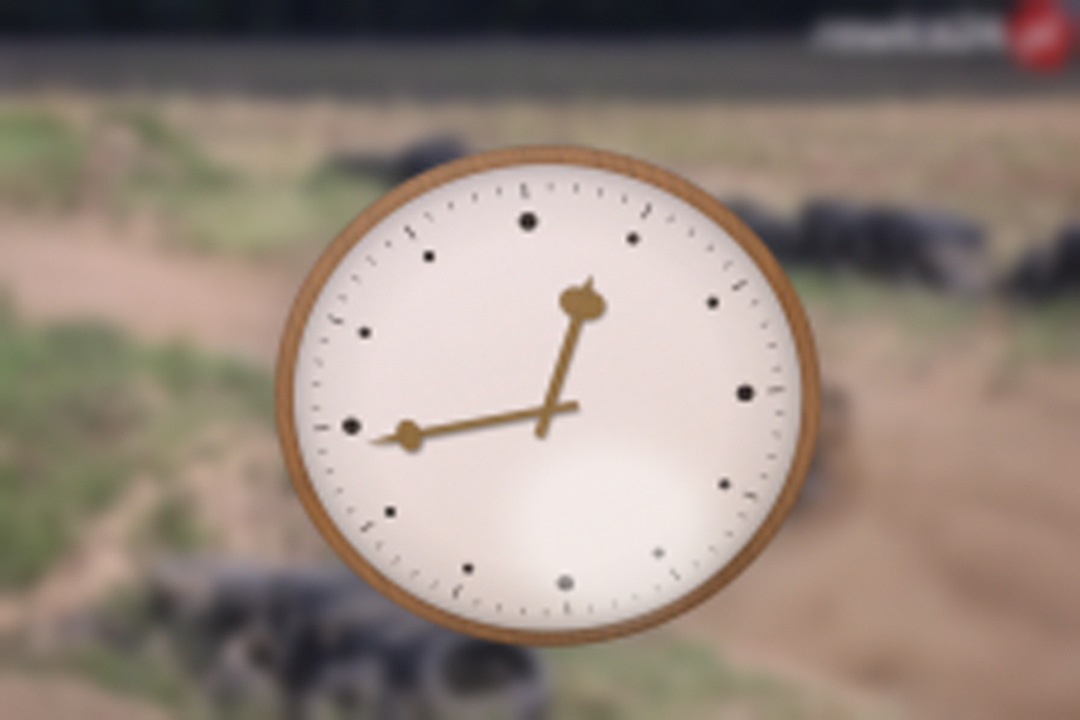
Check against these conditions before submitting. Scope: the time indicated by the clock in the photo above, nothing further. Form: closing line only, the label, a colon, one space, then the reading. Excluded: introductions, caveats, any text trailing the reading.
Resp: 12:44
